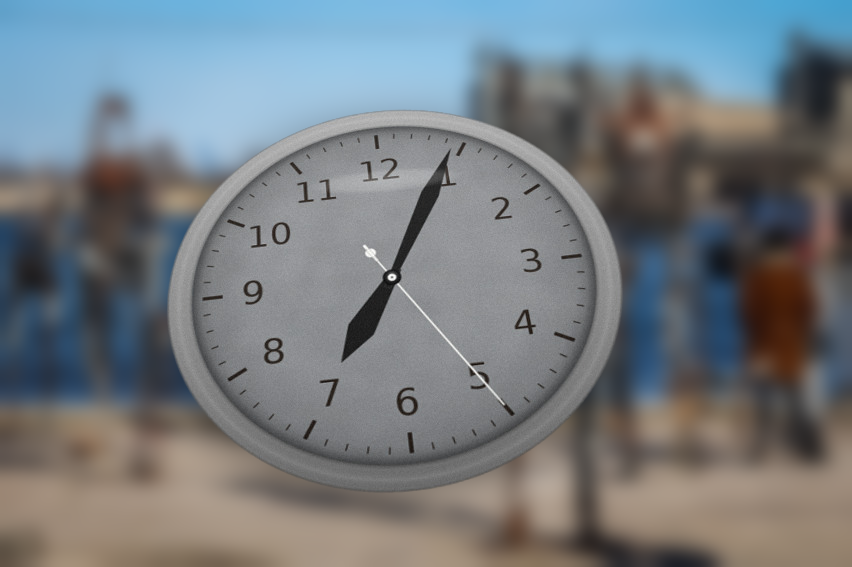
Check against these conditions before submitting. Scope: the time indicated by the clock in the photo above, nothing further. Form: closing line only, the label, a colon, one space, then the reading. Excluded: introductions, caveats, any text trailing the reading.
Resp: 7:04:25
